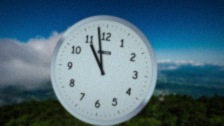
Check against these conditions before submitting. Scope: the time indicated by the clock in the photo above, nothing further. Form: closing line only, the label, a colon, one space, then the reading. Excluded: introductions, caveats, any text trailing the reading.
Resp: 10:58
